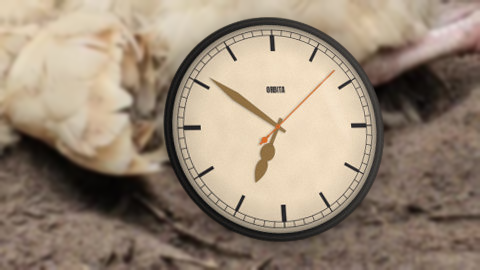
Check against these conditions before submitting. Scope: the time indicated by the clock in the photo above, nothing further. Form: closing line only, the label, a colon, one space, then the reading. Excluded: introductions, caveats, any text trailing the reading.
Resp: 6:51:08
